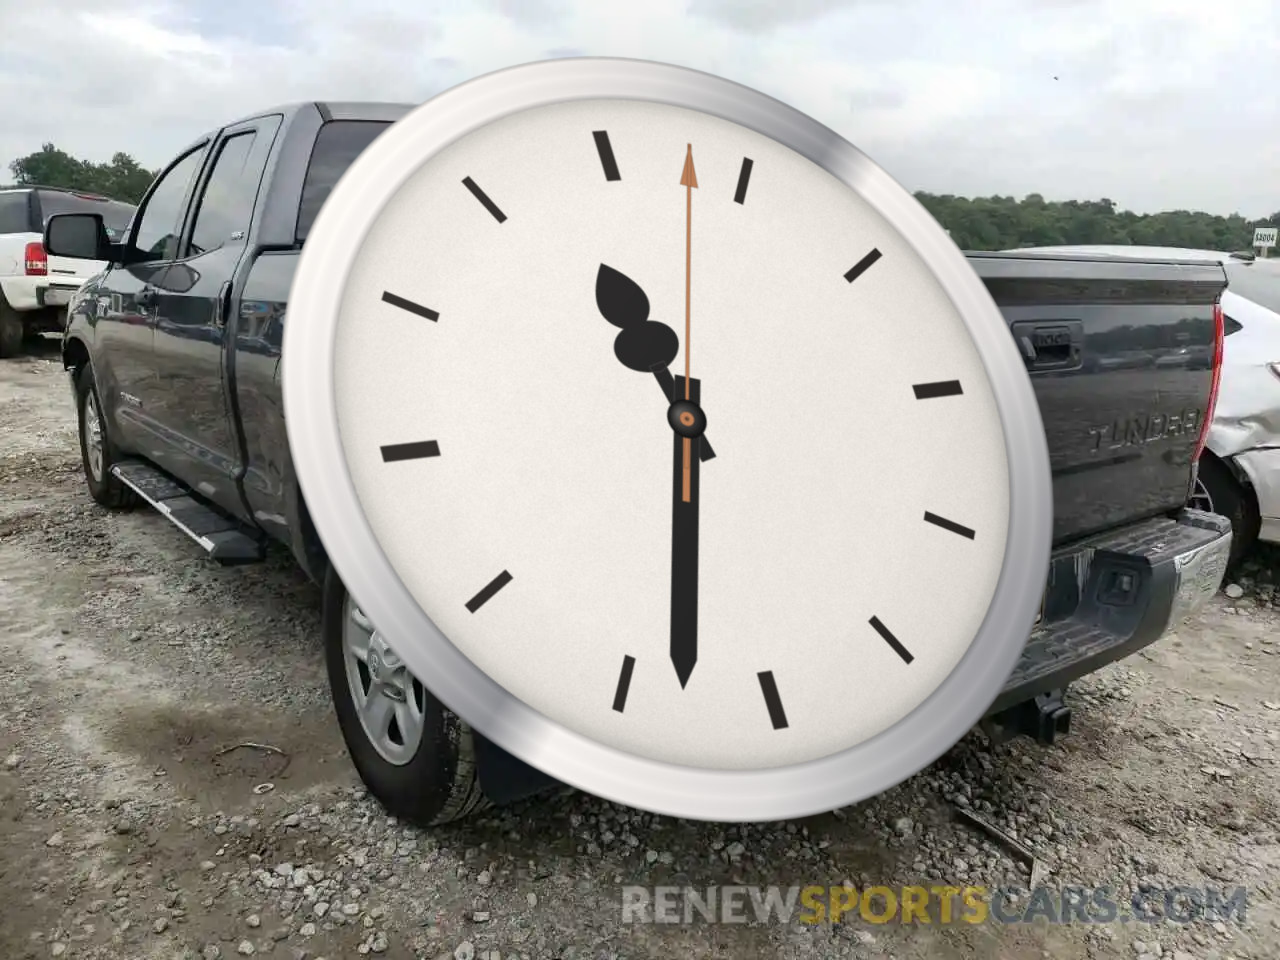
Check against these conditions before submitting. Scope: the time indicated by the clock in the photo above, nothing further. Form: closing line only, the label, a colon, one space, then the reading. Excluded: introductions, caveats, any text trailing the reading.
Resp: 11:33:03
